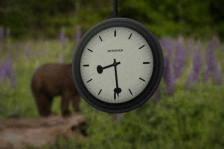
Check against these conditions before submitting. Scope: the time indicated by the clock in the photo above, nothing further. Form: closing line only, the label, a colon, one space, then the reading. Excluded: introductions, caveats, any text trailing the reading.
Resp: 8:29
